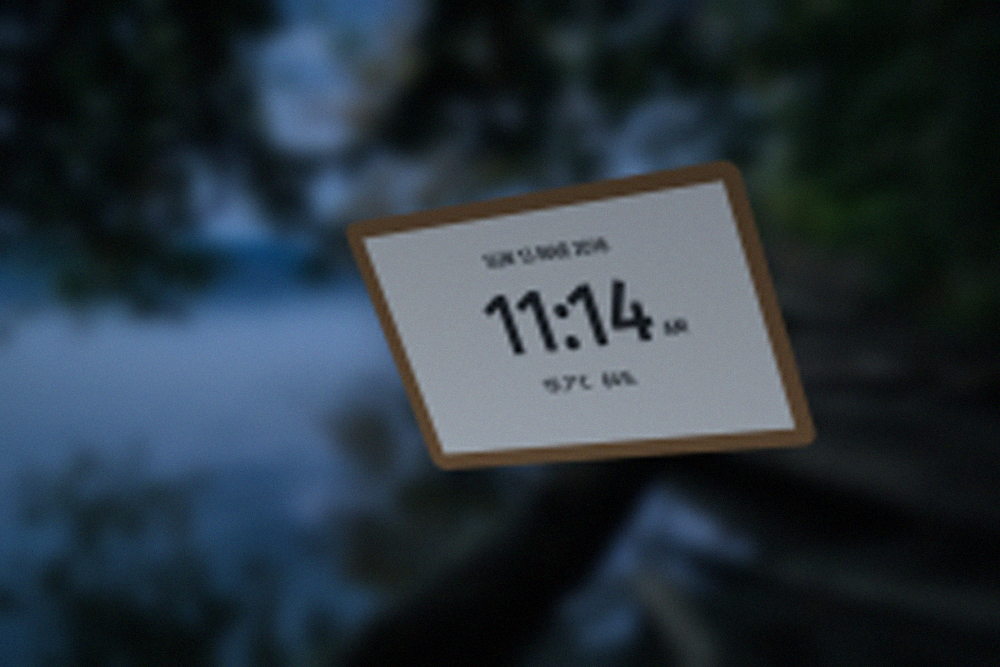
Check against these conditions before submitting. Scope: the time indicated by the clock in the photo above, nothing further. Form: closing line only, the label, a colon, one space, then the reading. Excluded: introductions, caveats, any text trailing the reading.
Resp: 11:14
